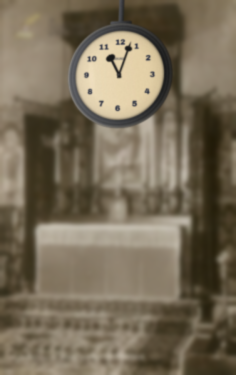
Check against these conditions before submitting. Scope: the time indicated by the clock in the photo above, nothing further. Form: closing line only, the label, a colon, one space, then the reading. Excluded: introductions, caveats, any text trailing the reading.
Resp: 11:03
